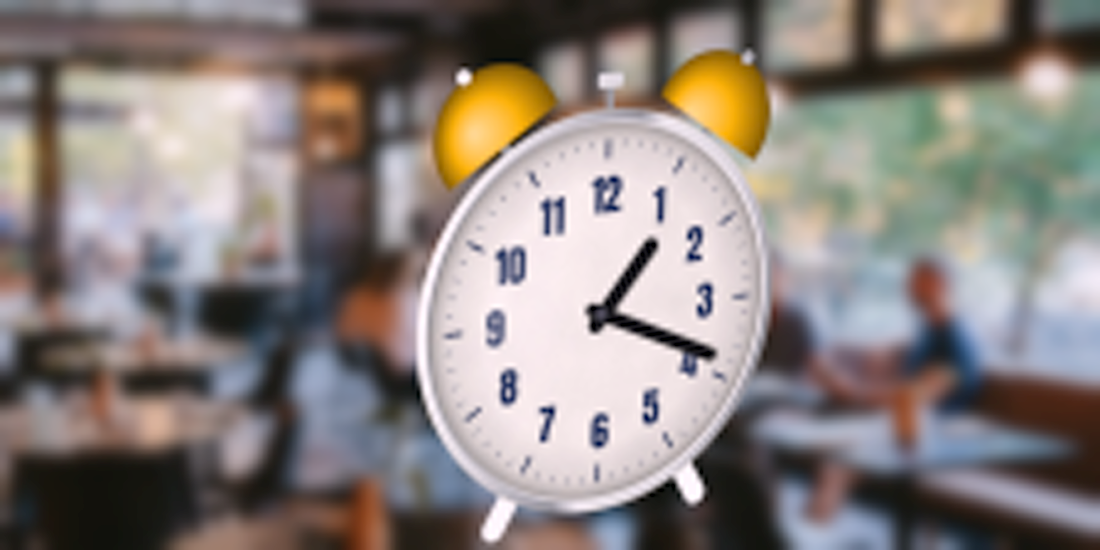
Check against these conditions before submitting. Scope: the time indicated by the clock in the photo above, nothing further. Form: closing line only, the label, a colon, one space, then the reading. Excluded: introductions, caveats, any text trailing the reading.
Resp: 1:19
